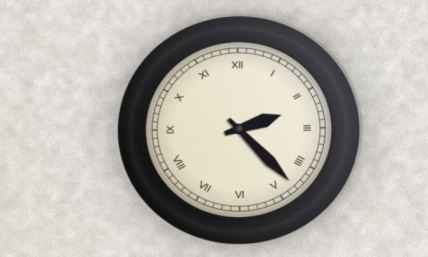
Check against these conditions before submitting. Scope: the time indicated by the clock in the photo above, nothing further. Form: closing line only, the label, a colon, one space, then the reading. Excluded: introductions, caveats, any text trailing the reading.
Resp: 2:23
